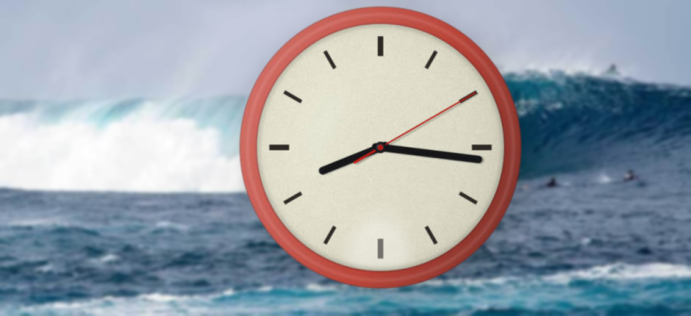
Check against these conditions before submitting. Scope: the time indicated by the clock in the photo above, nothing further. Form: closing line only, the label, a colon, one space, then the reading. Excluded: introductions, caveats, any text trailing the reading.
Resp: 8:16:10
